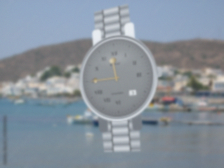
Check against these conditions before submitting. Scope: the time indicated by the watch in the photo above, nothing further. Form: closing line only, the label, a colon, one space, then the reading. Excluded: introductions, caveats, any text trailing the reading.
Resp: 11:45
